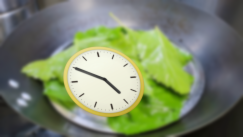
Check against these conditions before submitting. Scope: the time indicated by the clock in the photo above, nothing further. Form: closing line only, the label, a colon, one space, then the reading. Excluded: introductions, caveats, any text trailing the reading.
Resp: 4:50
